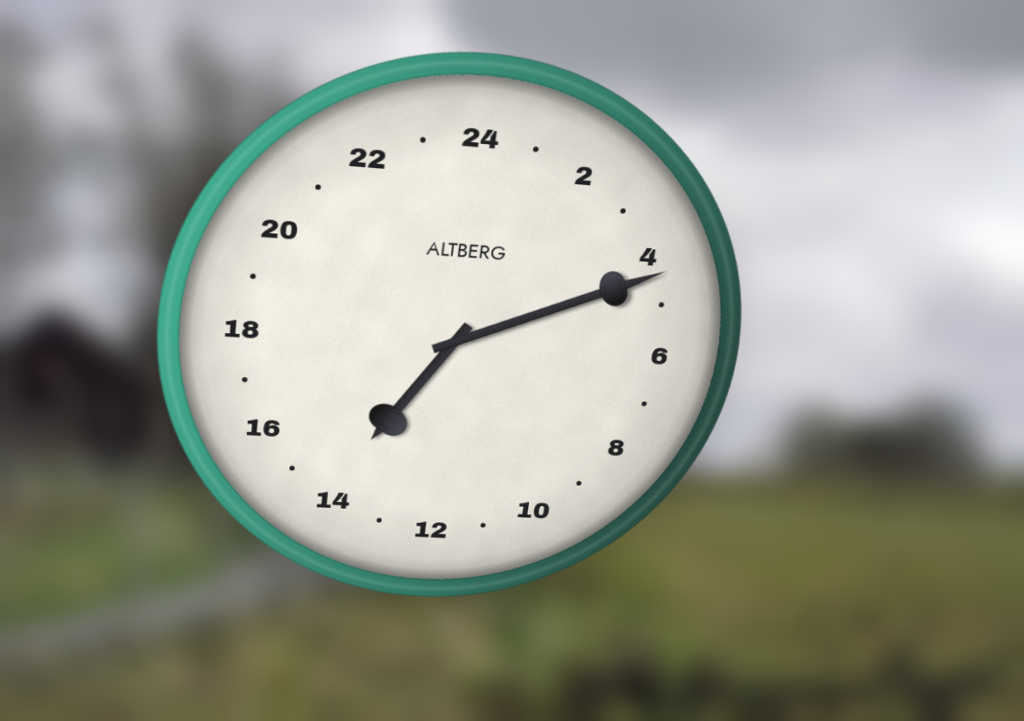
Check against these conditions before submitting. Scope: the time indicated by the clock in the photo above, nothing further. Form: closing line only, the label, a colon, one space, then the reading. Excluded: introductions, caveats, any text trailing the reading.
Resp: 14:11
